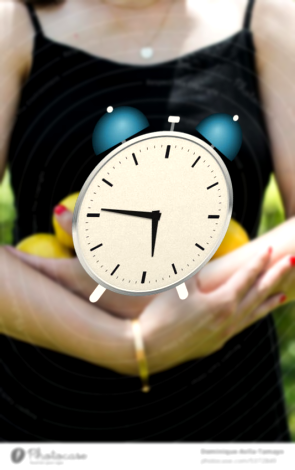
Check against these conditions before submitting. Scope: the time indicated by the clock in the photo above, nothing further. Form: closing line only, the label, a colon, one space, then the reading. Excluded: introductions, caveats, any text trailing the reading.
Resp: 5:46
